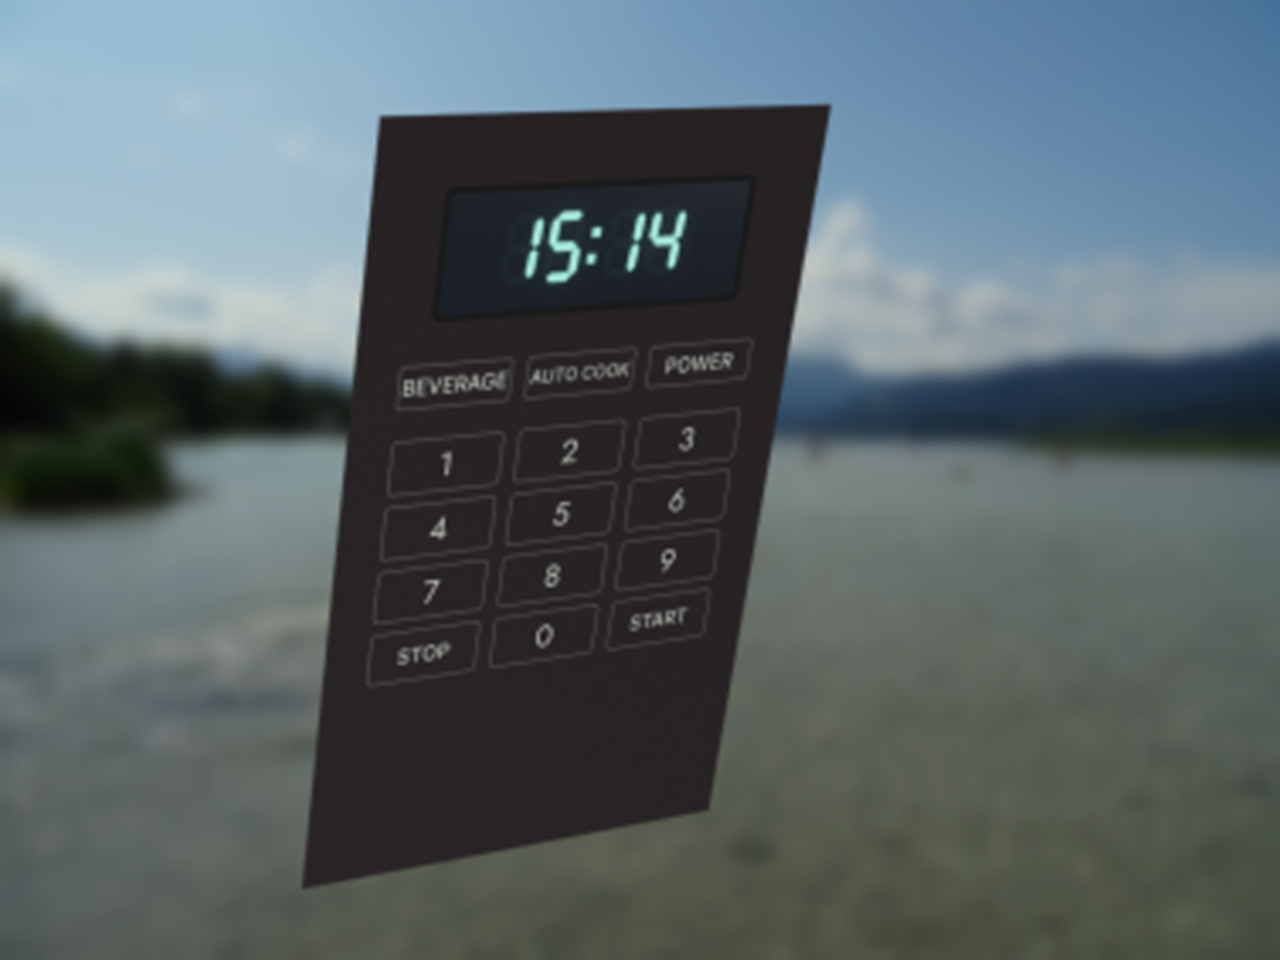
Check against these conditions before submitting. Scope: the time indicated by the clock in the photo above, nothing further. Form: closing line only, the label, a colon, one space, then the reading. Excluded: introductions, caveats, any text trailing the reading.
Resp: 15:14
